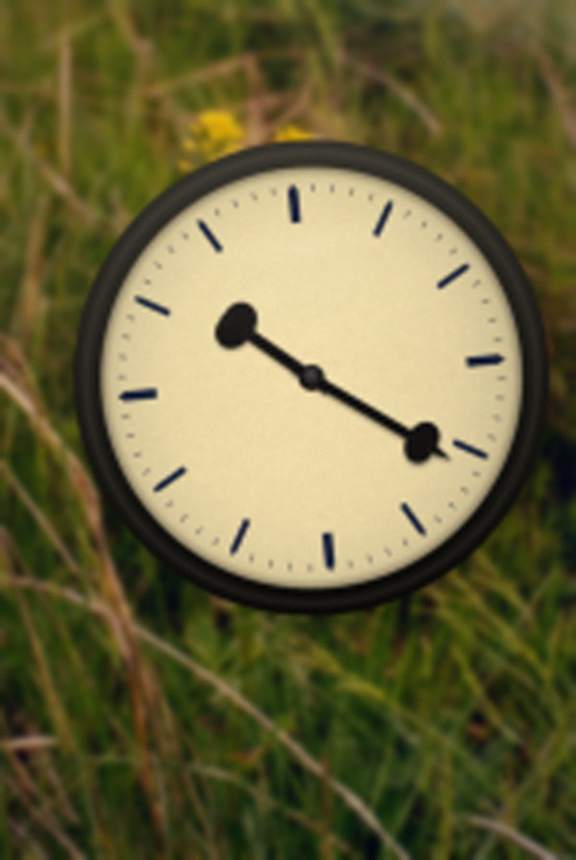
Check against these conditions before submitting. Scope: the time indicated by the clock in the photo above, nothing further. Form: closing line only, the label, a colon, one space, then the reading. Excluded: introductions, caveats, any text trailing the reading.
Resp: 10:21
